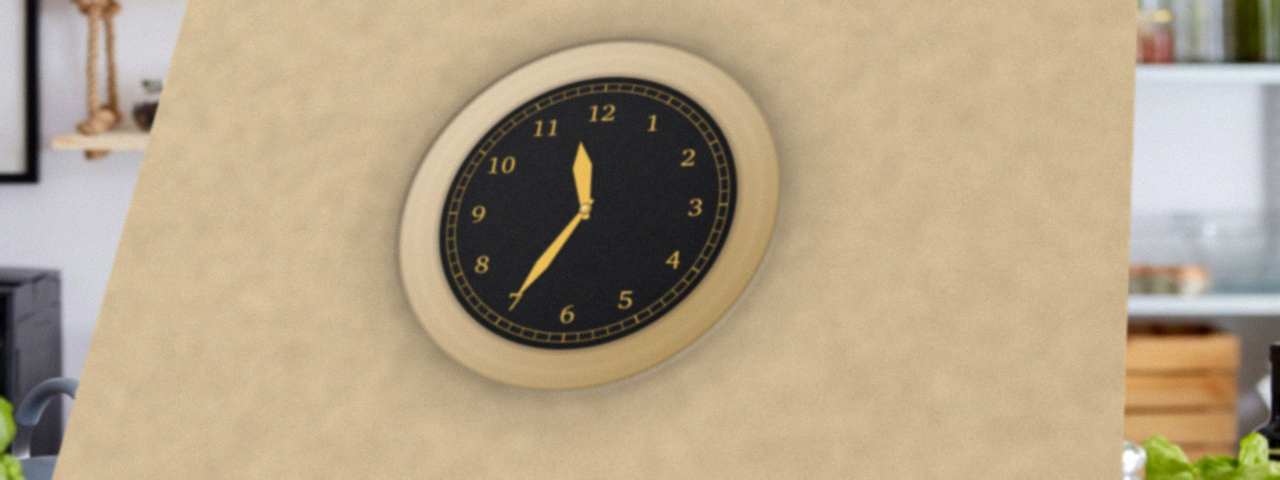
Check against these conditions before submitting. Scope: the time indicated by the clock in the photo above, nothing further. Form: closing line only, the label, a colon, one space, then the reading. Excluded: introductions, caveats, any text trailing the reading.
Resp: 11:35
